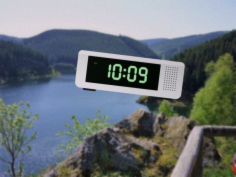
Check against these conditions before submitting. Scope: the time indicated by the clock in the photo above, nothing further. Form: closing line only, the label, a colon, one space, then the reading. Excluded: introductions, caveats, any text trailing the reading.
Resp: 10:09
